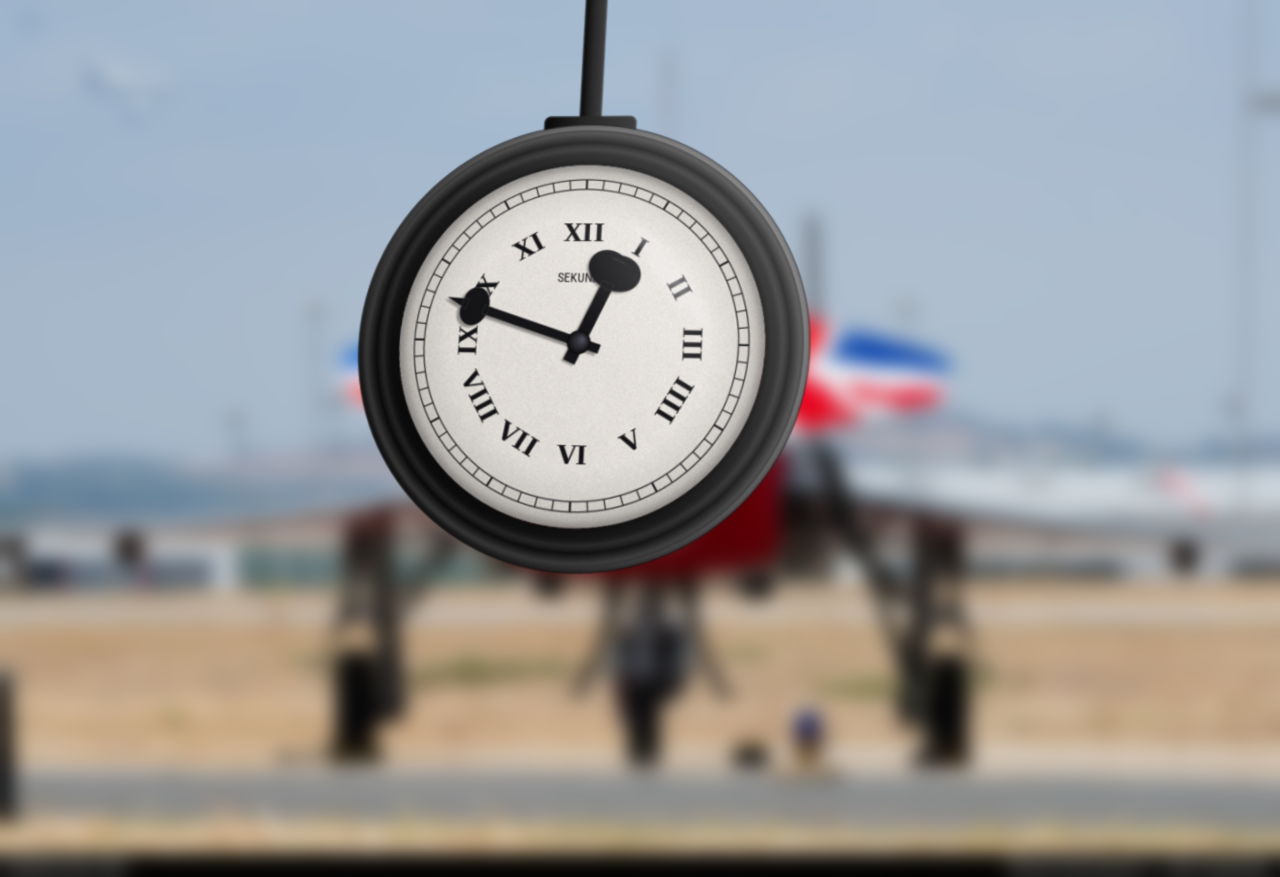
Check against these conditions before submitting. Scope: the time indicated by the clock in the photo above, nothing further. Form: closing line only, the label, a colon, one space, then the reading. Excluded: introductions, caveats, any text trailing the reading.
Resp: 12:48
